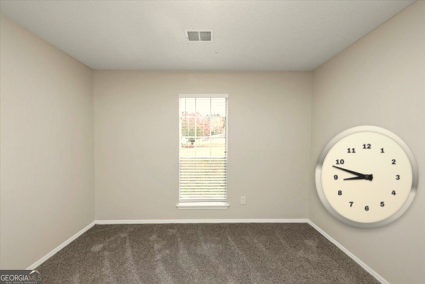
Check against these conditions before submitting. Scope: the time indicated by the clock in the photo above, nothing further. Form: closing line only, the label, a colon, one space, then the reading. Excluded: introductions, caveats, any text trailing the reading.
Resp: 8:48
